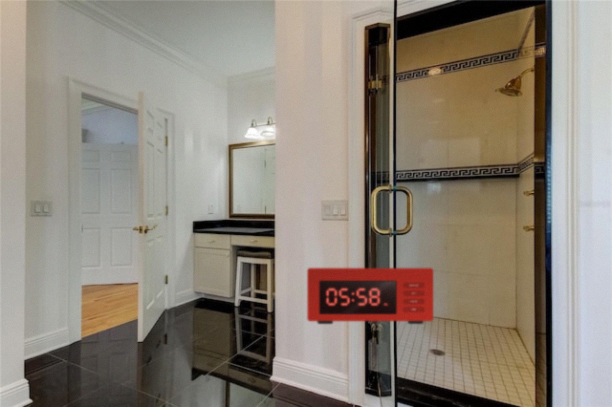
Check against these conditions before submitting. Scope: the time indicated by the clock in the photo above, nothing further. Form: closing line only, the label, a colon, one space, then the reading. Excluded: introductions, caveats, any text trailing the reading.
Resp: 5:58
